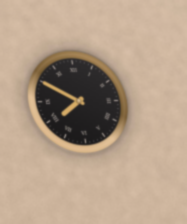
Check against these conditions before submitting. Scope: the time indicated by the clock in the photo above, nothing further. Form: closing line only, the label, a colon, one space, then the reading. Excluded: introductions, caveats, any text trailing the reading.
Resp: 7:50
